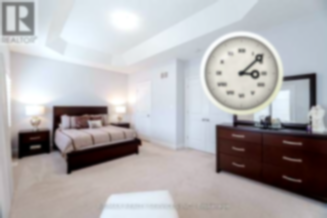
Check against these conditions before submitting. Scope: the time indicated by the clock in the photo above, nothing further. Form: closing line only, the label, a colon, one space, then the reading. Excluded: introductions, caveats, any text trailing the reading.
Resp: 3:08
